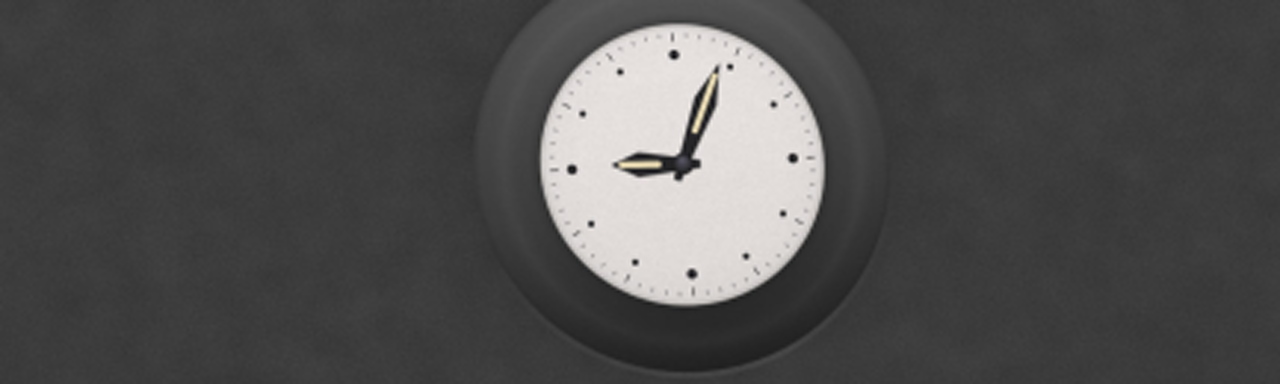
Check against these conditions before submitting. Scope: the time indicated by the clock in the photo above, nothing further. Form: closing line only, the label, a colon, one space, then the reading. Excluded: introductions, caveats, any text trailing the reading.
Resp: 9:04
